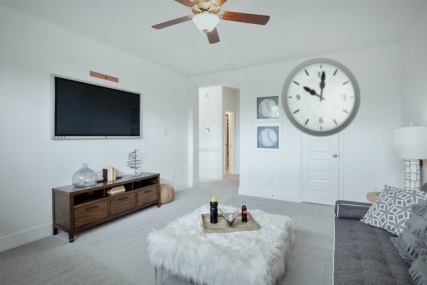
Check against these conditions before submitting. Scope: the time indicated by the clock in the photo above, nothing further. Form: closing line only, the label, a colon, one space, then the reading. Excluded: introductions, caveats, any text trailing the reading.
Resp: 10:01
